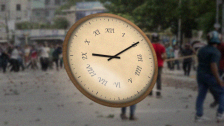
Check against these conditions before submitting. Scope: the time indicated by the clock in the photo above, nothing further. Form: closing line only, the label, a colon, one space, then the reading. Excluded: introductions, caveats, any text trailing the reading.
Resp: 9:10
